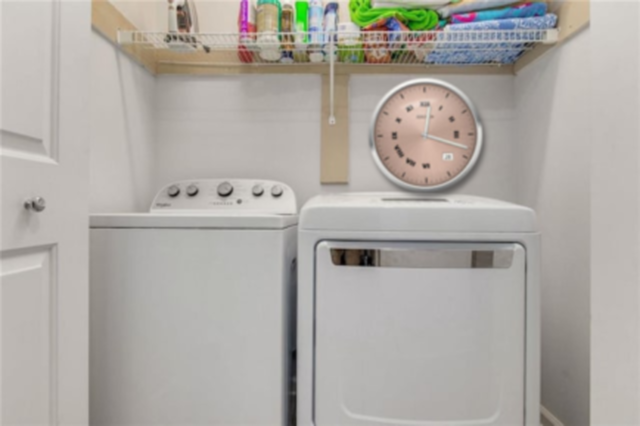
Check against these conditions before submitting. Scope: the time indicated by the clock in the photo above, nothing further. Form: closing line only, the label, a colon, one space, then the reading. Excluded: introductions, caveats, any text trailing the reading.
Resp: 12:18
